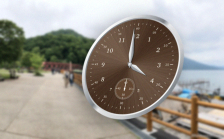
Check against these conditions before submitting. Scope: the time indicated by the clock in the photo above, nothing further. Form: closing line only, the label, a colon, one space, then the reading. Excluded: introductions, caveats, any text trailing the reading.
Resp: 3:59
